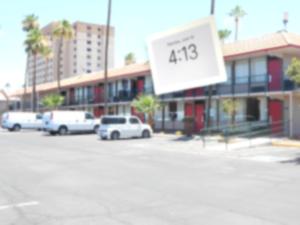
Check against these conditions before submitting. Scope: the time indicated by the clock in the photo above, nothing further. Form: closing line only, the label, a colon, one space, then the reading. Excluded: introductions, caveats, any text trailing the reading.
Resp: 4:13
